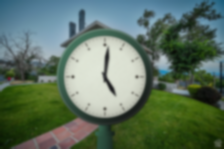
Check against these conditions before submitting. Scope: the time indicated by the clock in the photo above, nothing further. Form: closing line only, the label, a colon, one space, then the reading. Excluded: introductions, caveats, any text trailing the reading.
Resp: 5:01
